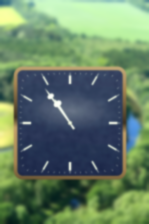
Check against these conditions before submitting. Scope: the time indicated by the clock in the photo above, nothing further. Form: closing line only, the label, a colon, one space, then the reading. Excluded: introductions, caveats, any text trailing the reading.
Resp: 10:54
